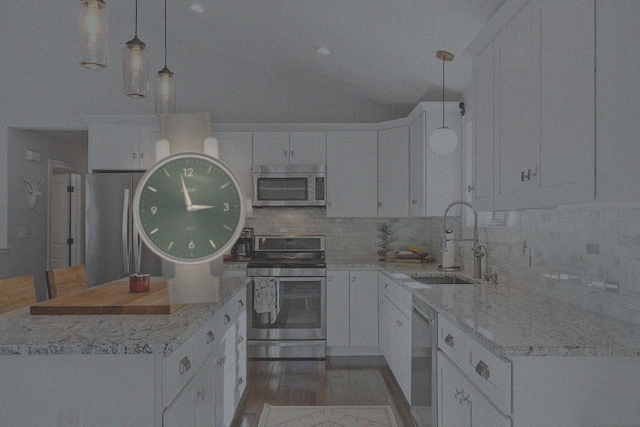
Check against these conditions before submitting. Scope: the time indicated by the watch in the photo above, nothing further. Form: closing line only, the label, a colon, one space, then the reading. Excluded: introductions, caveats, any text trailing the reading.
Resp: 2:58
